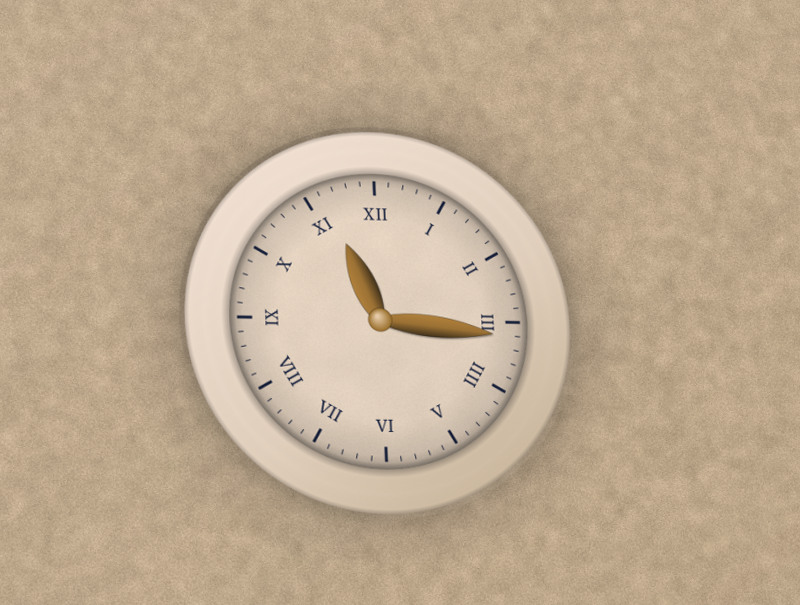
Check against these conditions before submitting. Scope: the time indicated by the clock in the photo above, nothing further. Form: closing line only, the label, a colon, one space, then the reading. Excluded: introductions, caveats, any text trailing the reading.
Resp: 11:16
